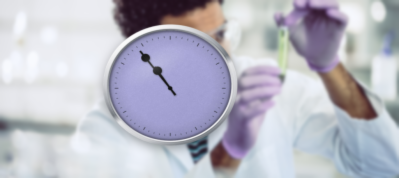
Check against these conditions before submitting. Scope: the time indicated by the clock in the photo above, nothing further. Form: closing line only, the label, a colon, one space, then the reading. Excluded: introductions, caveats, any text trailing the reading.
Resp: 10:54
